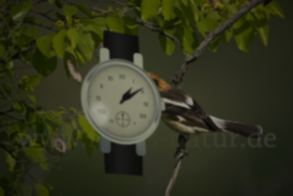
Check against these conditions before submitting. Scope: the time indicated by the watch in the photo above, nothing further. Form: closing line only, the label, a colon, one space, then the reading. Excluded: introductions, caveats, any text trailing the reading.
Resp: 1:09
